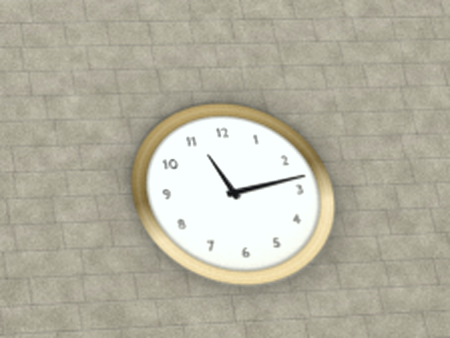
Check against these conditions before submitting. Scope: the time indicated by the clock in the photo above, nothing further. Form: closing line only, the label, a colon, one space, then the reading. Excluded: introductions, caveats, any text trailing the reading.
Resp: 11:13
